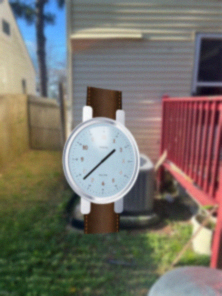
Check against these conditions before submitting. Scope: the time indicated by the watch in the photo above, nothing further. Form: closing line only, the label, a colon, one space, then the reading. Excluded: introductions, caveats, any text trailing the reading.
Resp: 1:38
